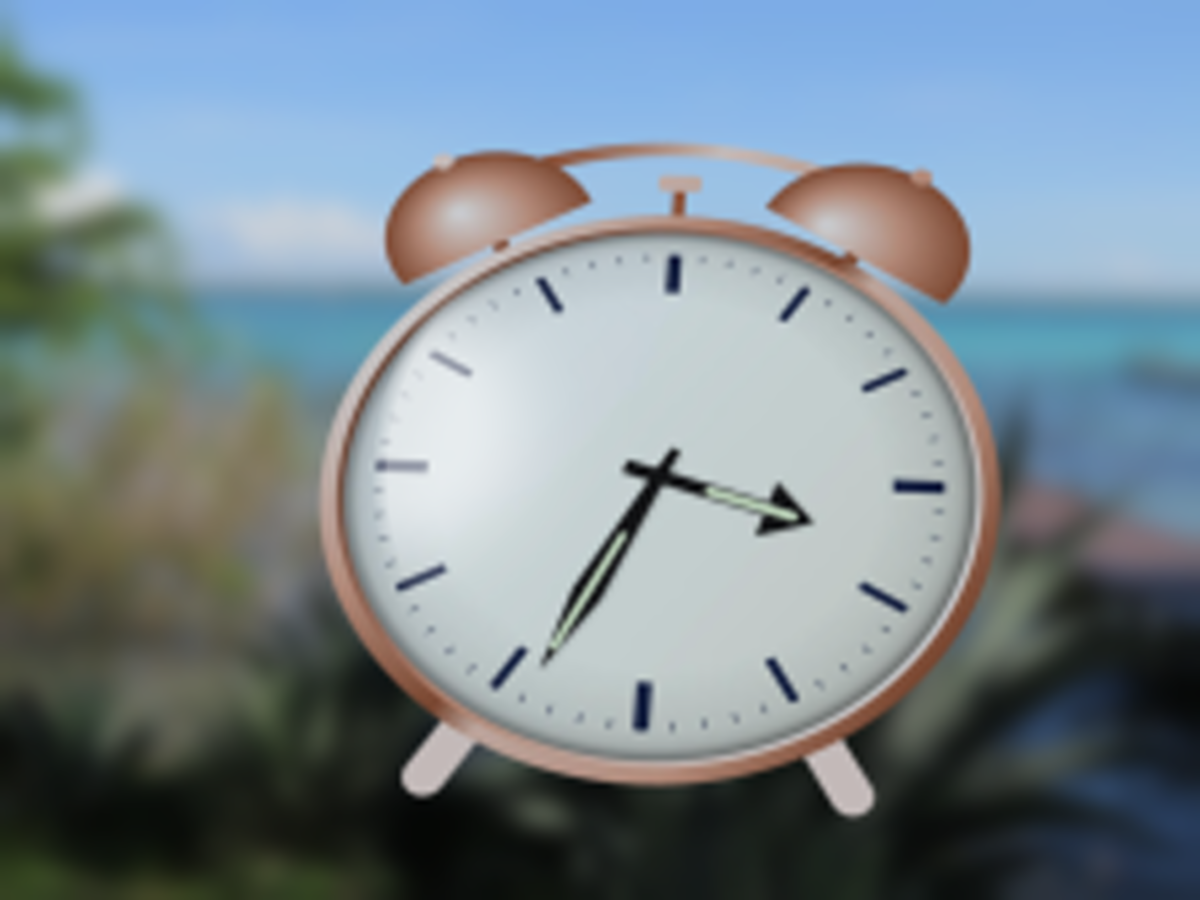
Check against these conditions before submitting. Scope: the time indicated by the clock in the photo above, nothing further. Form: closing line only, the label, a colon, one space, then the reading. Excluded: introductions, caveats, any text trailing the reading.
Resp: 3:34
